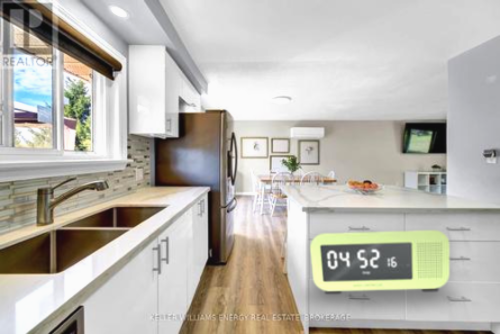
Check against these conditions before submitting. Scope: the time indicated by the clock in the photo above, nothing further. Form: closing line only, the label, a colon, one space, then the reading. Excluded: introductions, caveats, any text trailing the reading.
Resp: 4:52:16
